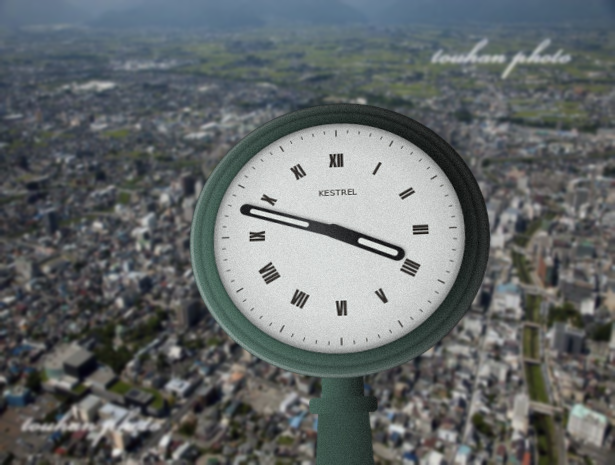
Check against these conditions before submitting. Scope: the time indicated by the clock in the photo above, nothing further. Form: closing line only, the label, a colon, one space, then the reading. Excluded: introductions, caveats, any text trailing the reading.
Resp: 3:48
